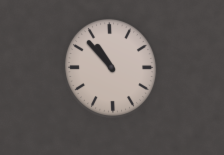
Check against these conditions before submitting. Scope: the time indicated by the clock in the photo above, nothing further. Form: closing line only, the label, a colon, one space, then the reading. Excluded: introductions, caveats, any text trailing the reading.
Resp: 10:53
